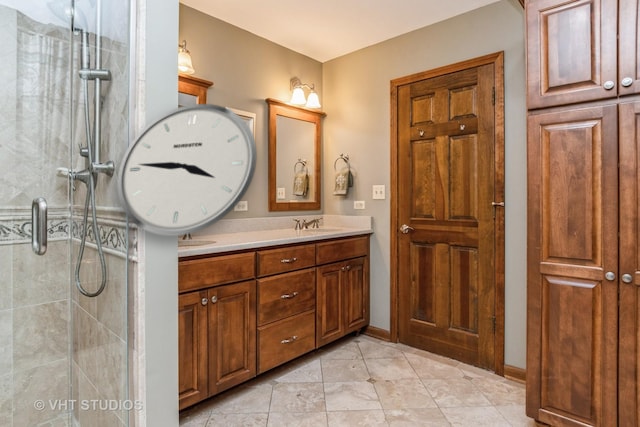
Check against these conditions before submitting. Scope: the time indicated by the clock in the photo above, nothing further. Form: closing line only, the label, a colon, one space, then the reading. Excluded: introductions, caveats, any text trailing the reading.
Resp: 3:46
